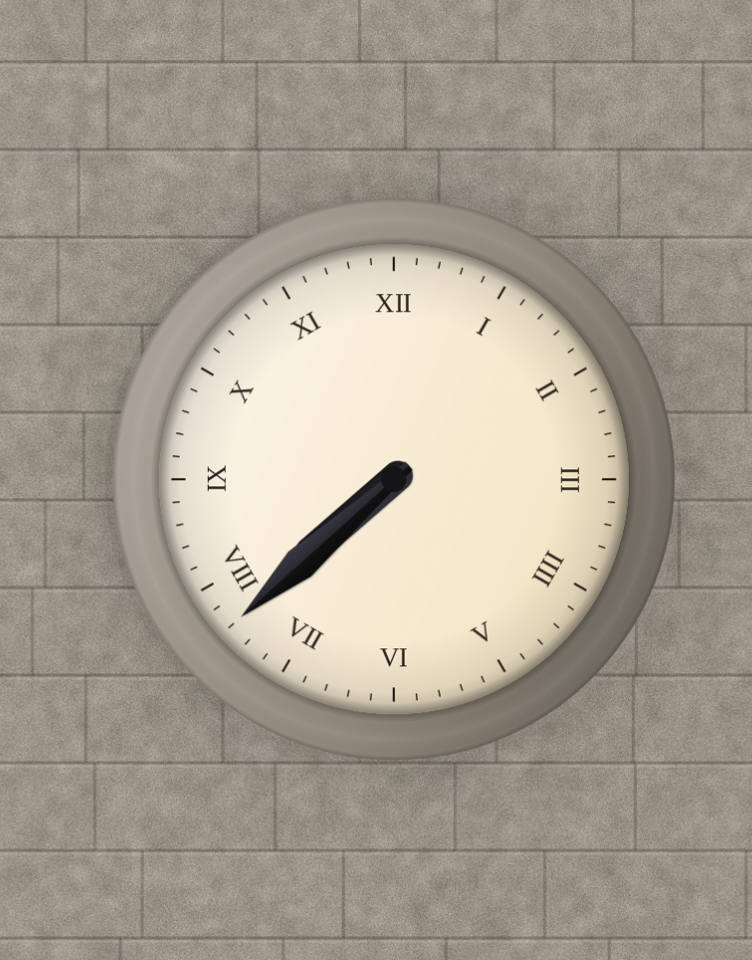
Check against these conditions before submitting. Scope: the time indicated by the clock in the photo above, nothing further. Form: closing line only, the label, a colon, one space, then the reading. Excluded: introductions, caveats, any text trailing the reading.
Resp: 7:38
